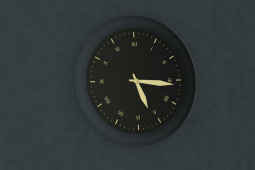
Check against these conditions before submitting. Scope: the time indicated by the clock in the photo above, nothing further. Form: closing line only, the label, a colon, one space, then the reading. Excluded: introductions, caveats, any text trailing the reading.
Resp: 5:16
